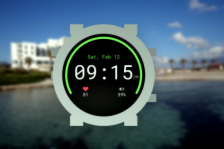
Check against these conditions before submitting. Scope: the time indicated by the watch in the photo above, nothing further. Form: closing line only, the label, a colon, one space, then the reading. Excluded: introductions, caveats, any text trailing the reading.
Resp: 9:15
